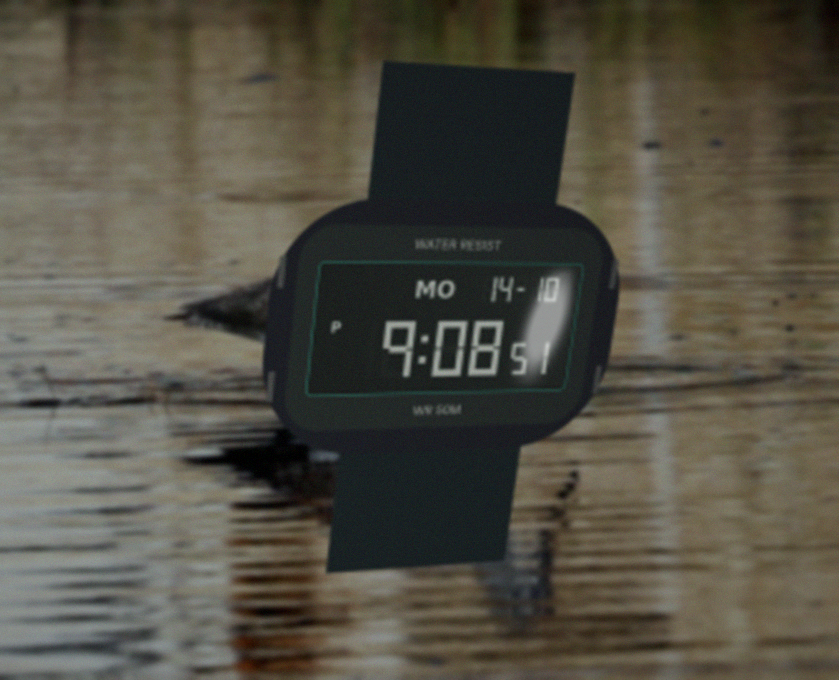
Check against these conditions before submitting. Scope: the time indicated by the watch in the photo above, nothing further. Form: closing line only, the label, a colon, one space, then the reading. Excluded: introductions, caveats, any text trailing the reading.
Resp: 9:08:51
